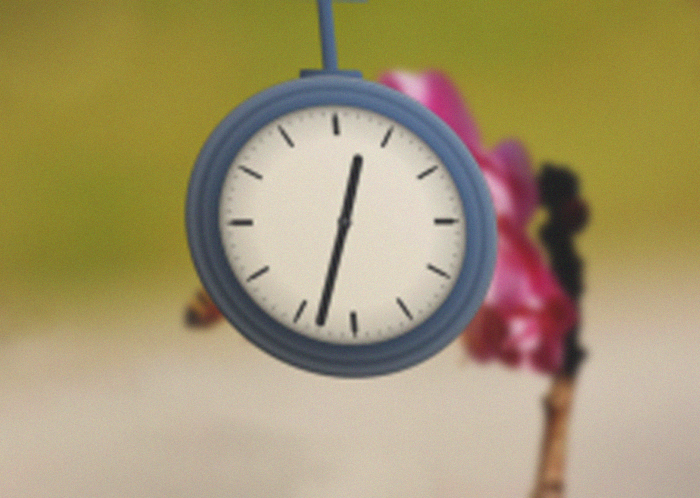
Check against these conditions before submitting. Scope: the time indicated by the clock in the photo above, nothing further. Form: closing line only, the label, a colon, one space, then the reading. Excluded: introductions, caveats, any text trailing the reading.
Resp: 12:33
